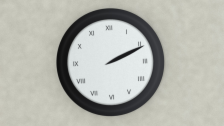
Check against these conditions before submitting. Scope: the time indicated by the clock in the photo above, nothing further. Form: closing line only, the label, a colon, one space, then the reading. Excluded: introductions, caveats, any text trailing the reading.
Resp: 2:11
